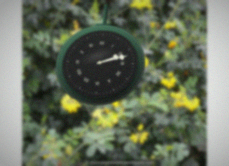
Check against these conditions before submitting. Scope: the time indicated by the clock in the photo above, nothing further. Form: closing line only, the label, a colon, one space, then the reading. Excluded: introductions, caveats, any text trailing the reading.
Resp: 2:12
